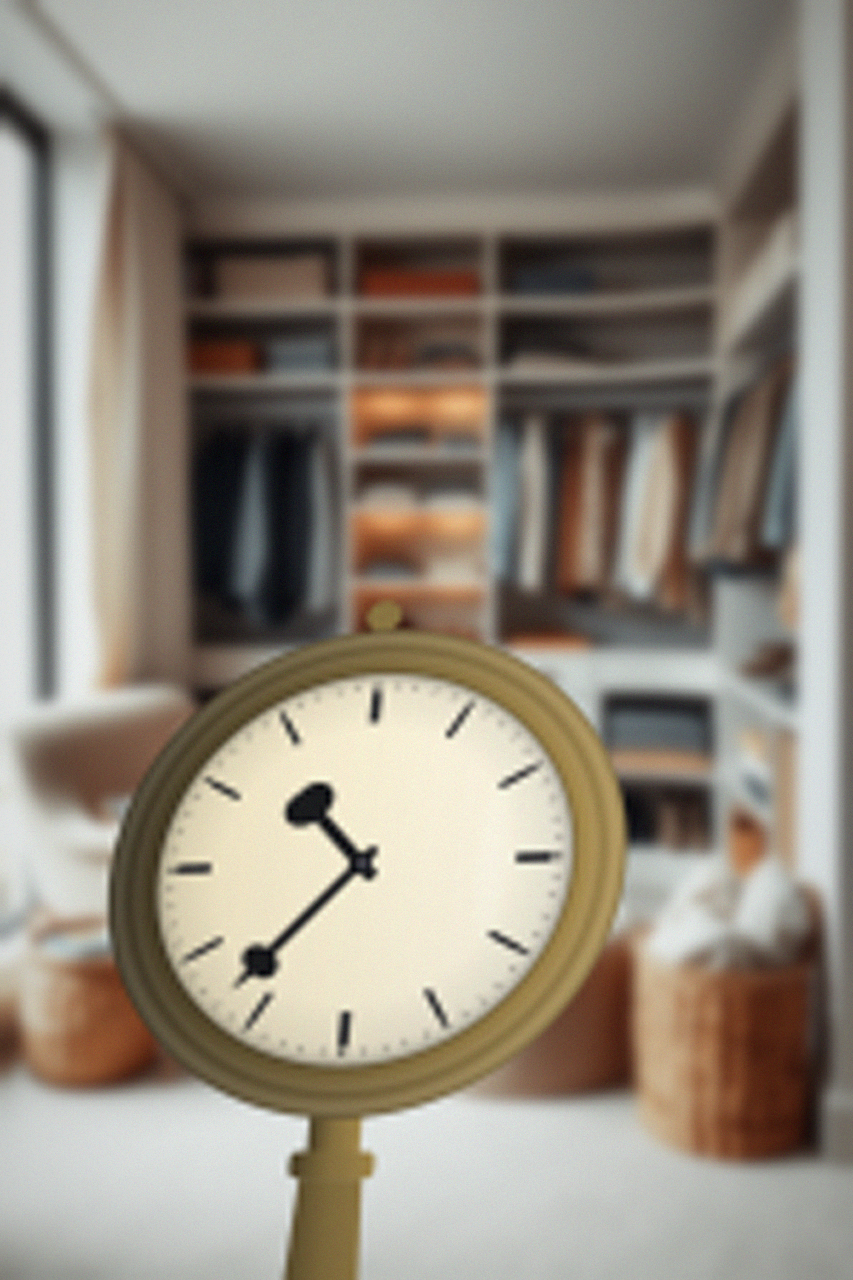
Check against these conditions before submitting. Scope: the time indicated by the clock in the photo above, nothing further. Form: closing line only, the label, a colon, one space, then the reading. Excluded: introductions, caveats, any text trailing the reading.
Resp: 10:37
